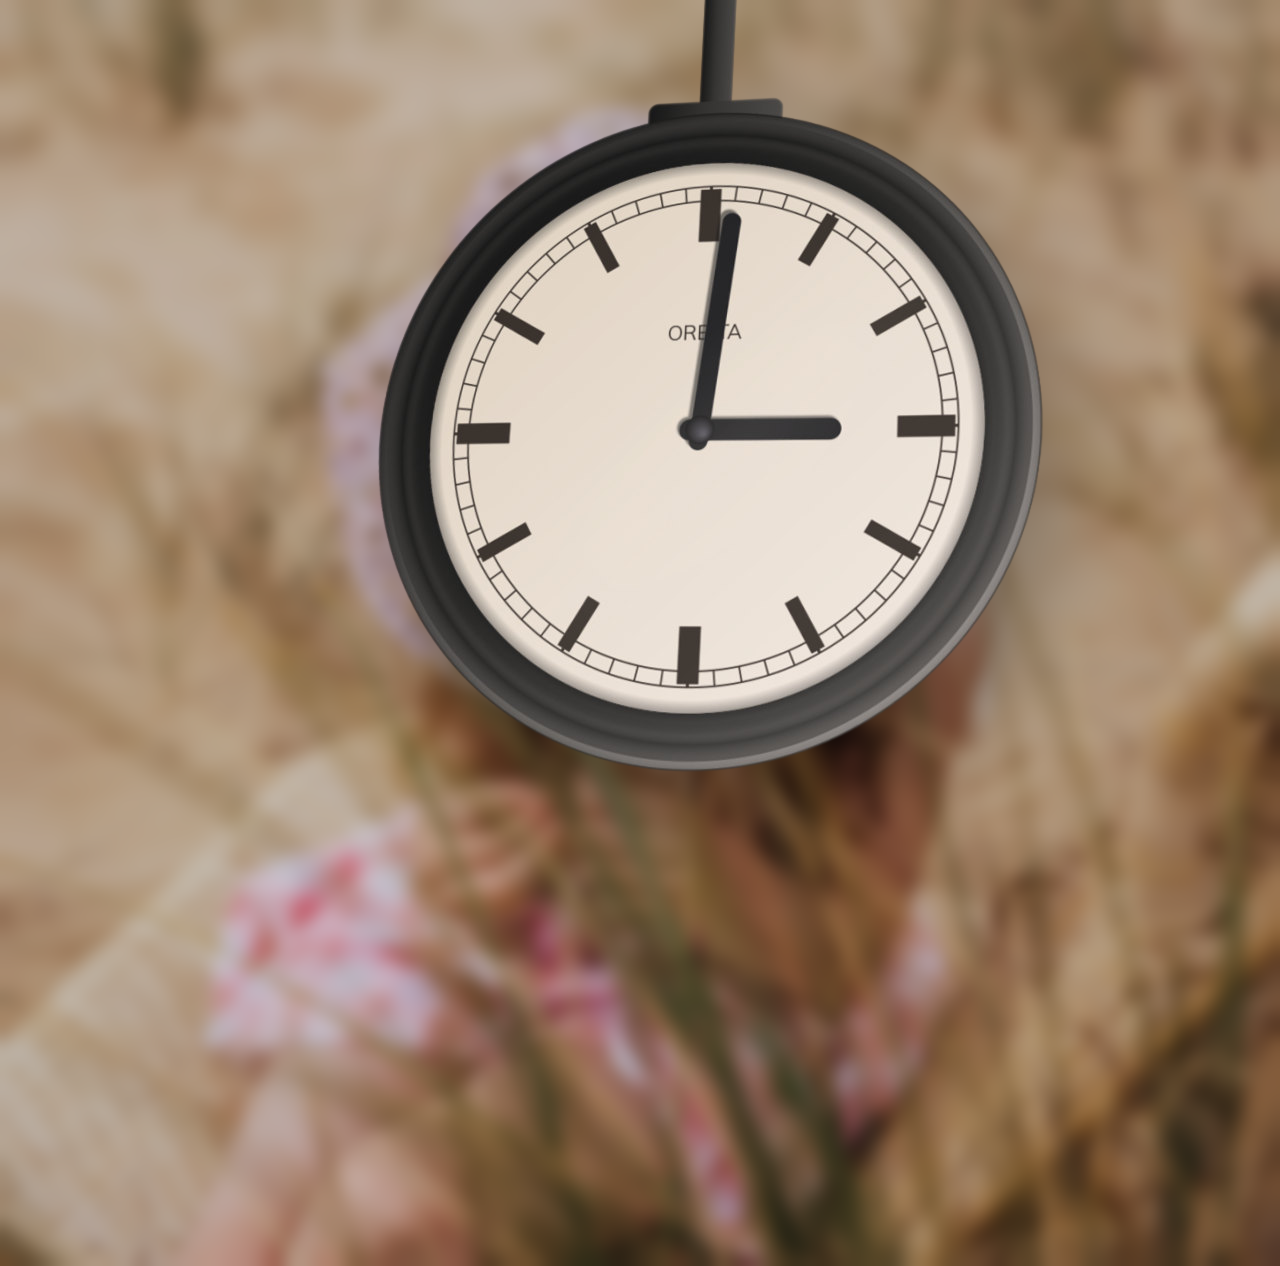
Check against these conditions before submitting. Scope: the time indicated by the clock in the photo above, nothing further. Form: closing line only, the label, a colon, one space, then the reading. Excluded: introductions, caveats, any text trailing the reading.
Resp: 3:01
